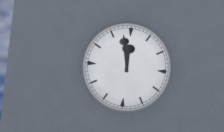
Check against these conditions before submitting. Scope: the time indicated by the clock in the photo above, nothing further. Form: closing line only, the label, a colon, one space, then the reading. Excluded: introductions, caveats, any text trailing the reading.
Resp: 11:58
